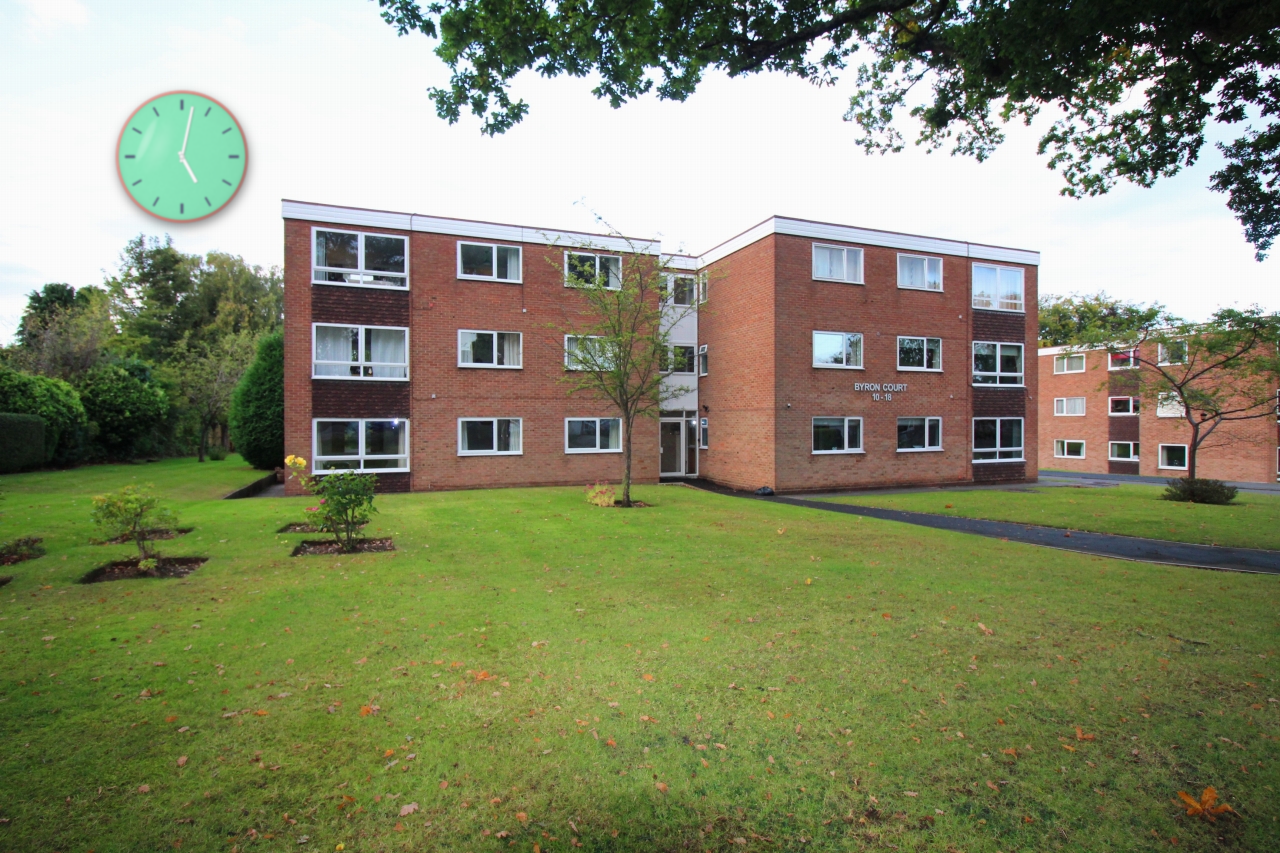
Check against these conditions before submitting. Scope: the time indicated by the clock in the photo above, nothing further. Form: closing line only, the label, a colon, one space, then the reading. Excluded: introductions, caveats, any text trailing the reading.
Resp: 5:02
